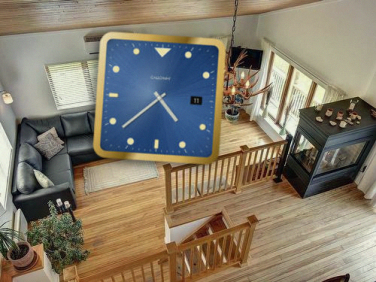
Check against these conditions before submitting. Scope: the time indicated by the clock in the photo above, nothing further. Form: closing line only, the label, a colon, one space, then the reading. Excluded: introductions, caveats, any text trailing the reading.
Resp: 4:38
